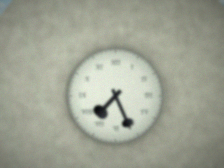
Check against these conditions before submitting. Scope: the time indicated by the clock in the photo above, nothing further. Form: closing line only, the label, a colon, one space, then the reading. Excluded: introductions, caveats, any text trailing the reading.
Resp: 7:26
